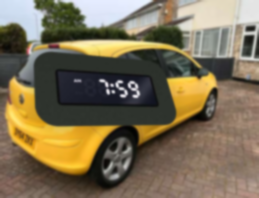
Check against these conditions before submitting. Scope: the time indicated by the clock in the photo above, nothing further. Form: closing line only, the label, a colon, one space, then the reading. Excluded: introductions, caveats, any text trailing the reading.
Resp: 7:59
